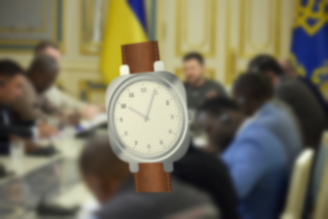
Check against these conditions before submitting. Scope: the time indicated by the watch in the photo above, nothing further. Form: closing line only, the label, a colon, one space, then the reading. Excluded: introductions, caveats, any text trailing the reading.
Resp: 10:04
